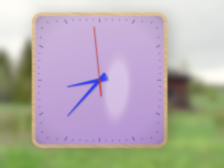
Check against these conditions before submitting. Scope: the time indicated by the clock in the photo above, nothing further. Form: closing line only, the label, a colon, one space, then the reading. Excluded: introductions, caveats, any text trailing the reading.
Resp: 8:36:59
